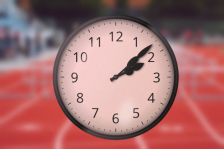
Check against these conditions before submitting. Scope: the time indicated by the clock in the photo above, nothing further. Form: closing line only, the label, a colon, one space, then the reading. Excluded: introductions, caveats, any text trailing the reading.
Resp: 2:08
